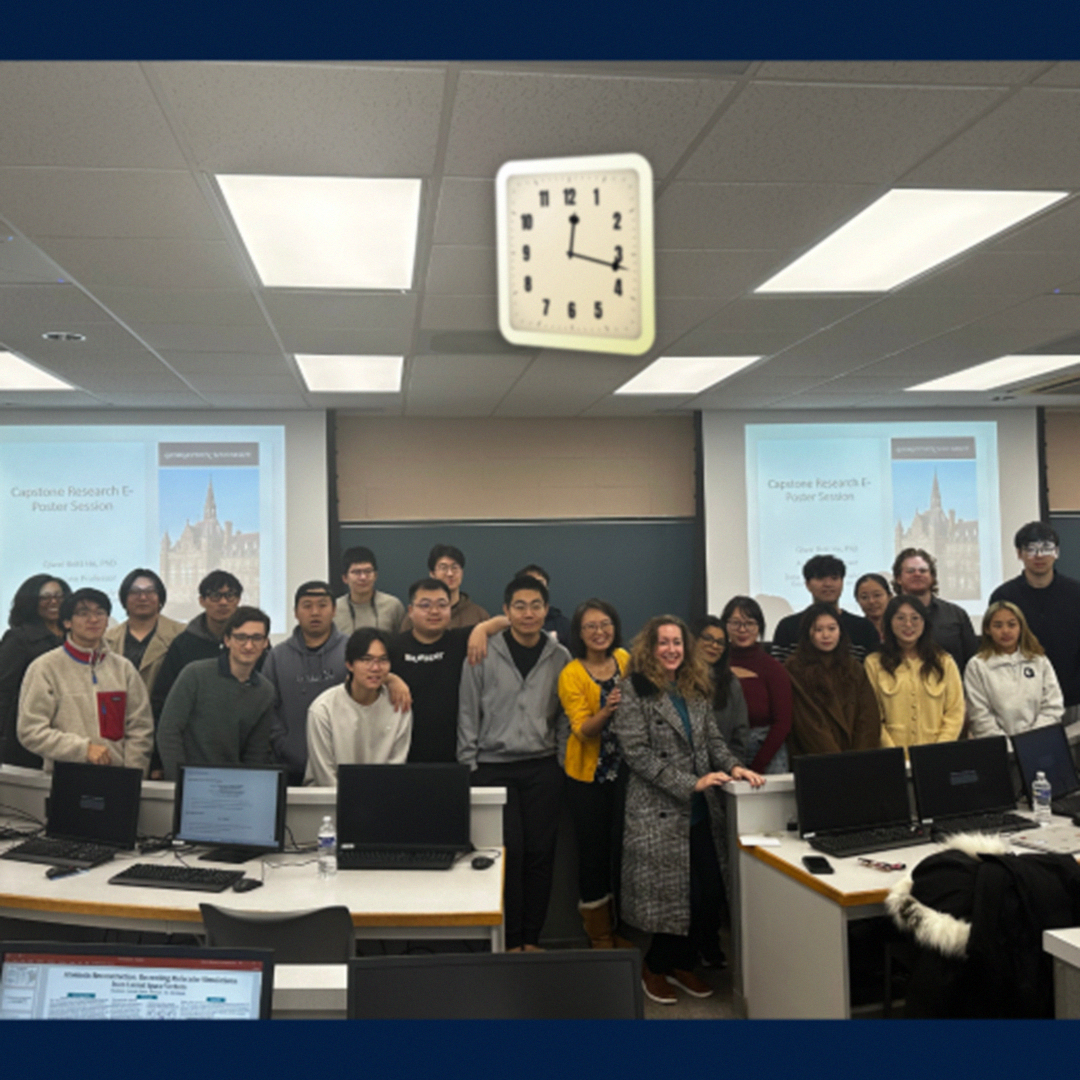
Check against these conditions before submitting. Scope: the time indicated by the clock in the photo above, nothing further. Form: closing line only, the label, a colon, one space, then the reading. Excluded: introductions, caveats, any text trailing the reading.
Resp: 12:17
